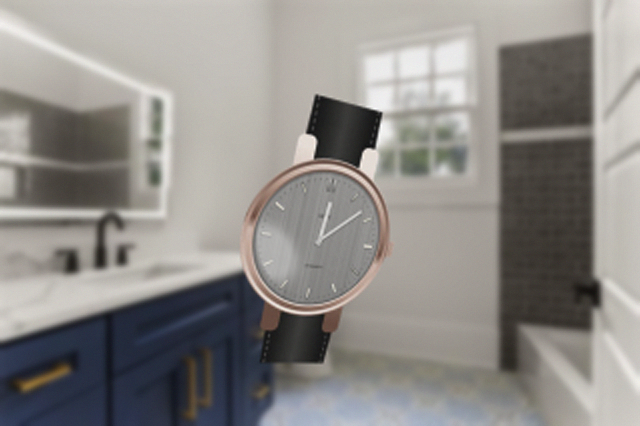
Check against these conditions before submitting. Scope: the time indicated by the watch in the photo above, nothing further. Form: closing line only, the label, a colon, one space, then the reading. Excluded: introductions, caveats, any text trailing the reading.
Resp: 12:08
